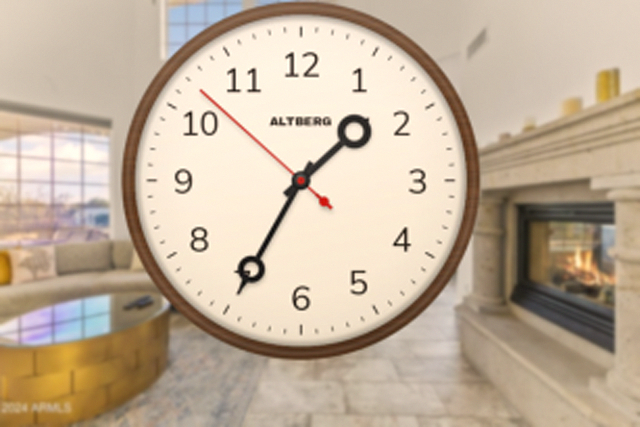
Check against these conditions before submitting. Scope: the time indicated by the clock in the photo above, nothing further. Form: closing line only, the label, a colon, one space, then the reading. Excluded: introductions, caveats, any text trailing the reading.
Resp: 1:34:52
